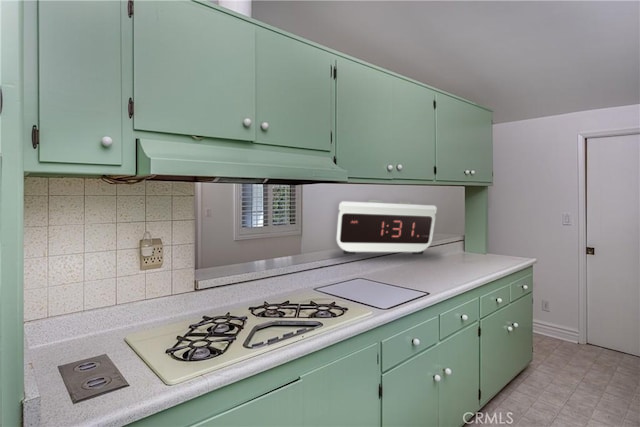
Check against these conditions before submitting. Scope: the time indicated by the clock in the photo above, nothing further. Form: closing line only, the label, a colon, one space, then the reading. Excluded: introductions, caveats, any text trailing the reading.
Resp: 1:31
